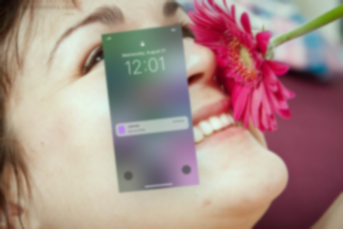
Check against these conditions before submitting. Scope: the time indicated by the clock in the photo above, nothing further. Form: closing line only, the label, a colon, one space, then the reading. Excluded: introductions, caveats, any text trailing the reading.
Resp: 12:01
